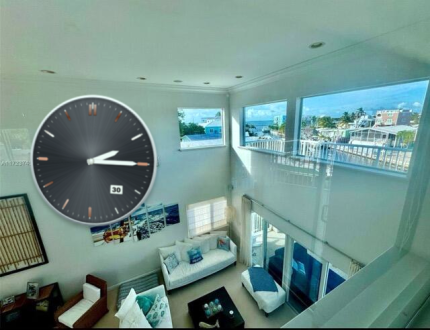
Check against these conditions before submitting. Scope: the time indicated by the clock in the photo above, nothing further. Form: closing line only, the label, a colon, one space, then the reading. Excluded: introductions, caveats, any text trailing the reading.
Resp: 2:15
